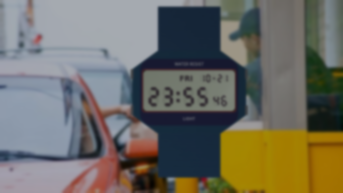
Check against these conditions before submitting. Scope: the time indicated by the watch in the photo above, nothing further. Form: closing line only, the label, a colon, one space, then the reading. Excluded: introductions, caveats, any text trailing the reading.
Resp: 23:55
